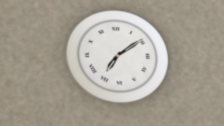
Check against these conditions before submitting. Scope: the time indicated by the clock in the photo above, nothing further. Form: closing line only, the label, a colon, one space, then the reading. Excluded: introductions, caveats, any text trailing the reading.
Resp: 7:09
